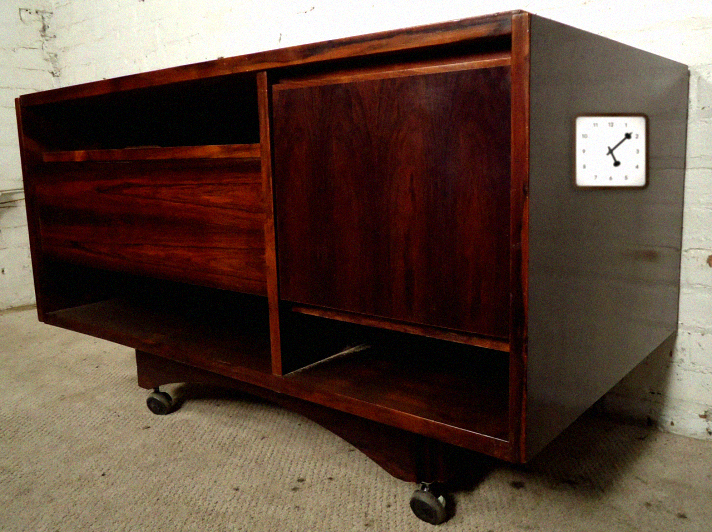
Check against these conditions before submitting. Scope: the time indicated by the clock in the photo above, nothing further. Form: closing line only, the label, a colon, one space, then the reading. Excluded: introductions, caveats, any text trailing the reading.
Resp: 5:08
